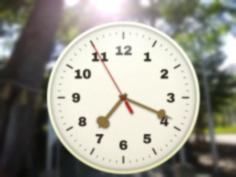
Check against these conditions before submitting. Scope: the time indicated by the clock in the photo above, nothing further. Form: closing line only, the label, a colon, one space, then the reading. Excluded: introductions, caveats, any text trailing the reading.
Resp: 7:18:55
